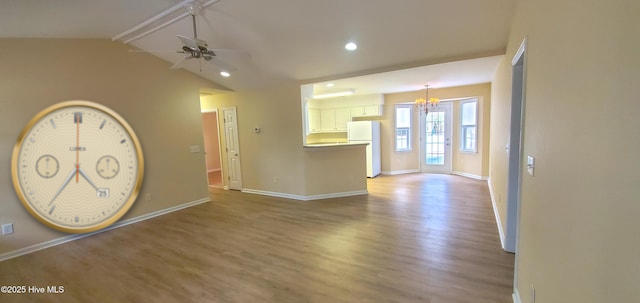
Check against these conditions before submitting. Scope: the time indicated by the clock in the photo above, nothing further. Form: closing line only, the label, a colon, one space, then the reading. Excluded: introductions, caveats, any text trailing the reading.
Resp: 4:36
